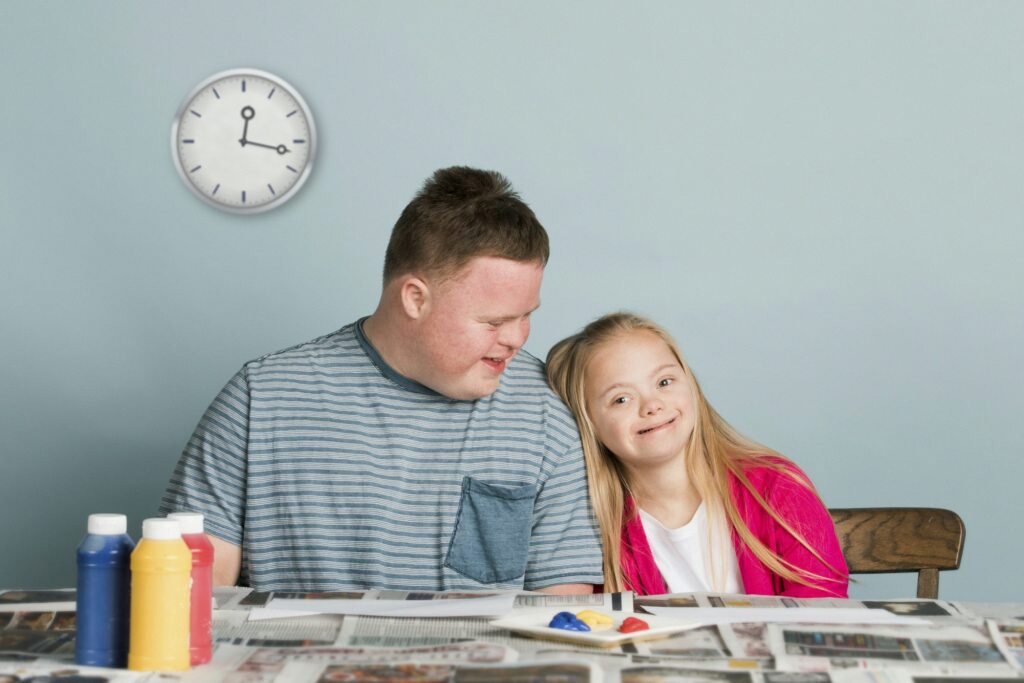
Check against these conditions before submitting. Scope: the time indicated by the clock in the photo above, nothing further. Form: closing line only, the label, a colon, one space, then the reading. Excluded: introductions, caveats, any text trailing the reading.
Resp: 12:17
